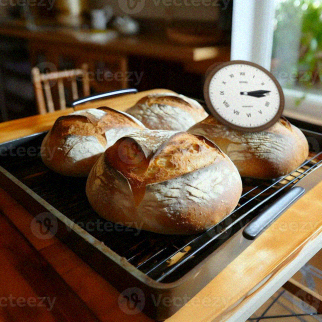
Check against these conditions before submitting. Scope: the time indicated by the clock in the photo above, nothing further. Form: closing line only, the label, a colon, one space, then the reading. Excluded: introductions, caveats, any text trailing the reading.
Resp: 3:14
